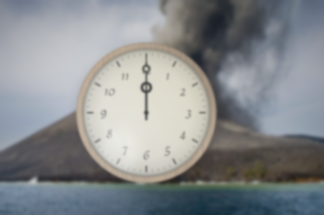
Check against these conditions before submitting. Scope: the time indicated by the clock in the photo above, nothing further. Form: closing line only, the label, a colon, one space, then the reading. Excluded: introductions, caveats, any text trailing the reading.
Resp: 12:00
